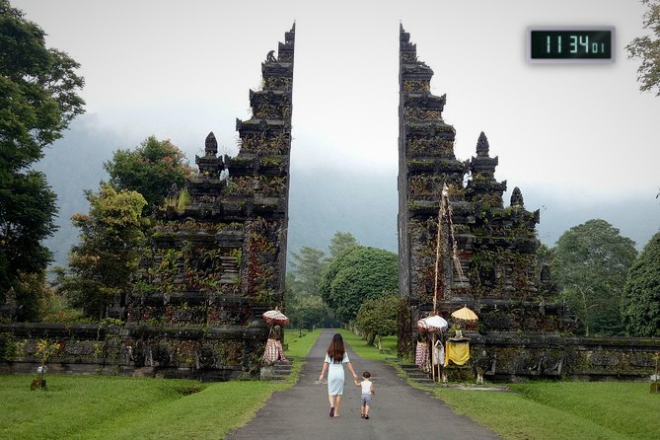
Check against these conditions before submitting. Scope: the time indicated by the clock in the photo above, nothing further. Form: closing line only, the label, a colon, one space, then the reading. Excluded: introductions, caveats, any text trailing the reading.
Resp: 11:34:01
